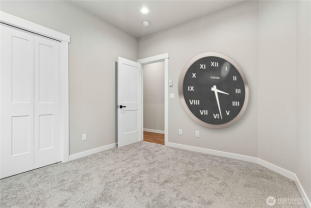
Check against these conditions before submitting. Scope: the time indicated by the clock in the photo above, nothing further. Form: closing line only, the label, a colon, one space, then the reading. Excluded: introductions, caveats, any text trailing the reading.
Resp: 3:28
